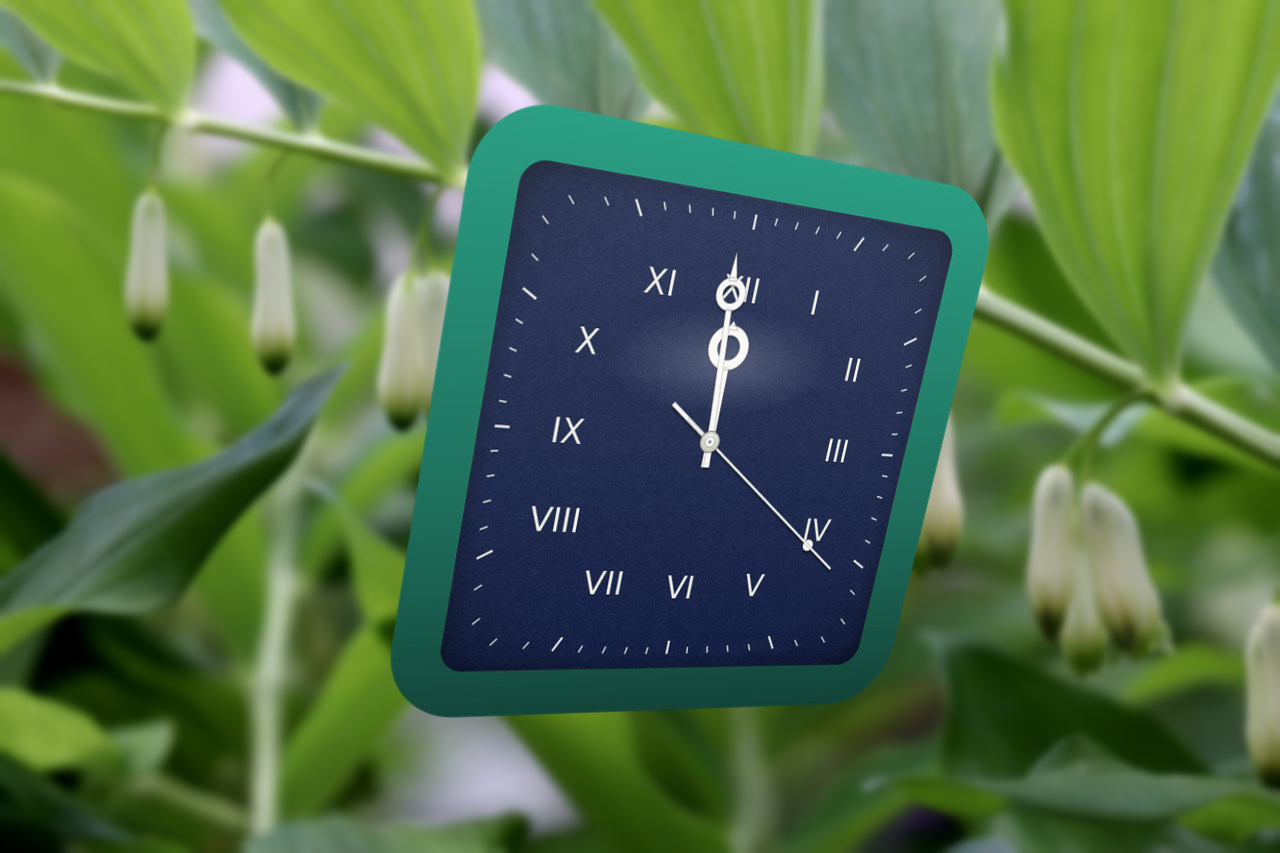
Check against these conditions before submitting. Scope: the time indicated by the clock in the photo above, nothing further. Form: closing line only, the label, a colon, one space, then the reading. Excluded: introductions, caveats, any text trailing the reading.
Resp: 11:59:21
